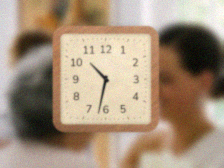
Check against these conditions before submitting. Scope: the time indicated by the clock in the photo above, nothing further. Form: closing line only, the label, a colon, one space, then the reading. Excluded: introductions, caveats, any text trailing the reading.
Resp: 10:32
